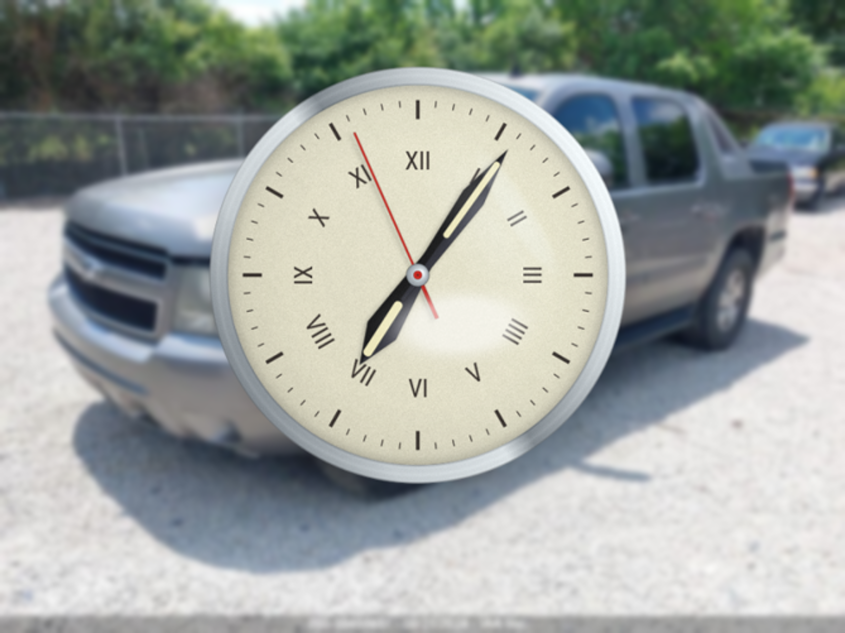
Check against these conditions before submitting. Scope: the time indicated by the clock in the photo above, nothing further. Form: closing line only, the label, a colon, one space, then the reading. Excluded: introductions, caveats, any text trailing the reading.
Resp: 7:05:56
